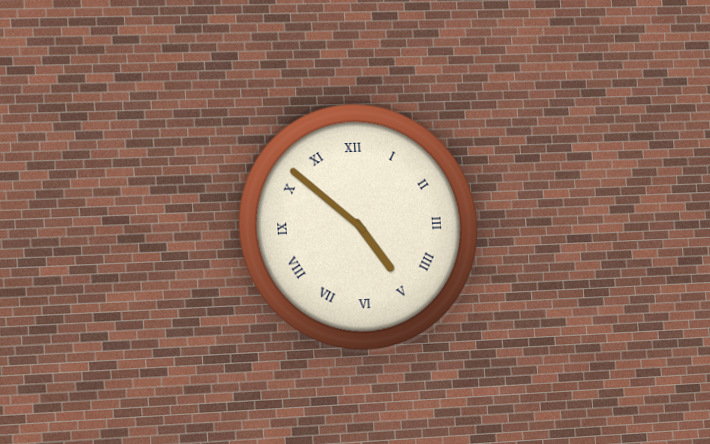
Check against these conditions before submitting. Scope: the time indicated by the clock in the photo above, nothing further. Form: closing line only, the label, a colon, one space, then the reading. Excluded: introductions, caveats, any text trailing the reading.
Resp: 4:52
